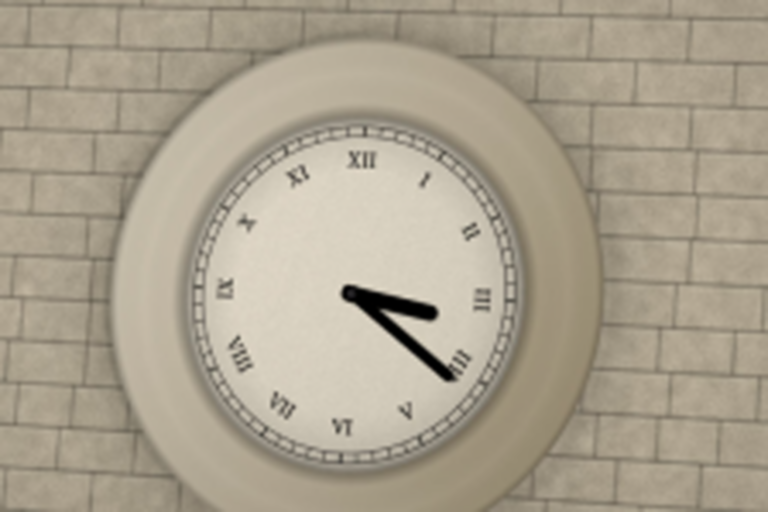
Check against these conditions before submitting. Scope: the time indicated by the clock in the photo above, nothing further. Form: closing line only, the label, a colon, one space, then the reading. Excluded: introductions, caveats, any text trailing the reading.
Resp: 3:21
